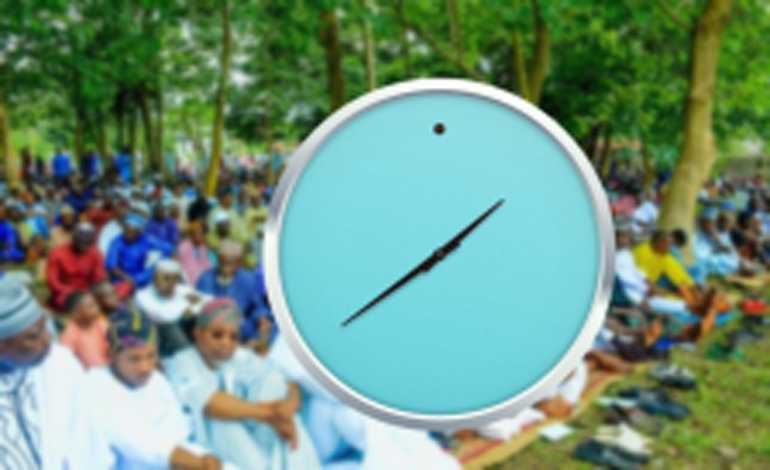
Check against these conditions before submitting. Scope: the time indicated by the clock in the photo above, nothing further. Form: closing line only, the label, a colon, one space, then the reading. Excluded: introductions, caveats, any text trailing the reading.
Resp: 1:39
